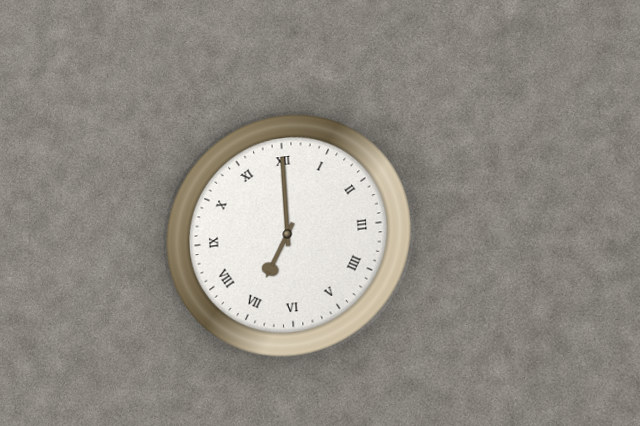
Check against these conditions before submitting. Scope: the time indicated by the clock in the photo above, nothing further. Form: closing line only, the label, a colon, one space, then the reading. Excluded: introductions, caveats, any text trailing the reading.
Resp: 7:00
